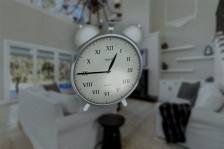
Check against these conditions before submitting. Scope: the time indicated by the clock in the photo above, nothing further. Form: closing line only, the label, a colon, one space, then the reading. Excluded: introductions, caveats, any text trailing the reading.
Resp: 12:45
